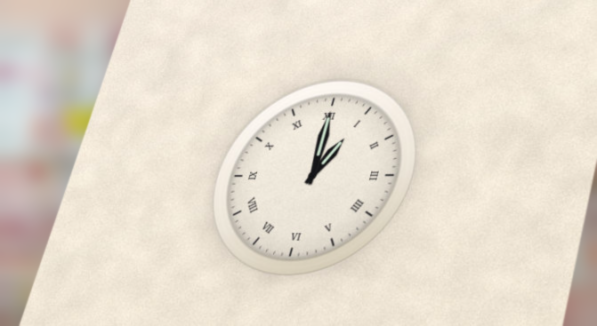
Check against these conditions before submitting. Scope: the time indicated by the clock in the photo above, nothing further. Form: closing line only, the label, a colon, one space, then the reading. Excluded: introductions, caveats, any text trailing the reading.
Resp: 1:00
